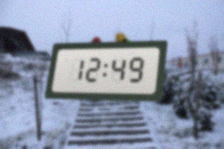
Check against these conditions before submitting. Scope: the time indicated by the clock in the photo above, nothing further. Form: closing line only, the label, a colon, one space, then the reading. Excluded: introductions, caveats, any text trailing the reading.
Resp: 12:49
